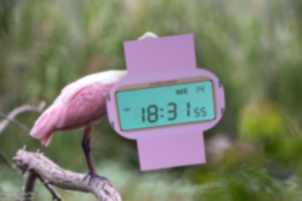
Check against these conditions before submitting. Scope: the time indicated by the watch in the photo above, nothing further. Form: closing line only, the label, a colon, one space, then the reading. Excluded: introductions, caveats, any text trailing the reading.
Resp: 18:31
